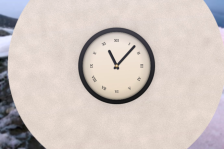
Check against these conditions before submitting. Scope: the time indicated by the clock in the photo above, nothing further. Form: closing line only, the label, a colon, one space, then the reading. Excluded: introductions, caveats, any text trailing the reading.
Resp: 11:07
